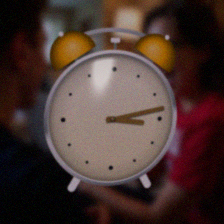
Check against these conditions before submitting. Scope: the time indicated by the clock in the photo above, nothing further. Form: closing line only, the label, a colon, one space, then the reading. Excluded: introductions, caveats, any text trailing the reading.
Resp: 3:13
